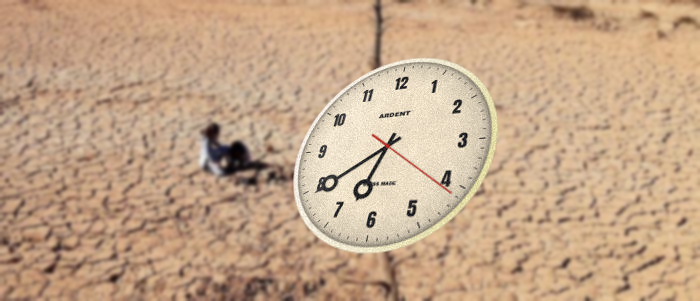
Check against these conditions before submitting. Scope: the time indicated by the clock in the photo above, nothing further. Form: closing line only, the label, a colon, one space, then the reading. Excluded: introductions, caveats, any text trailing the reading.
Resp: 6:39:21
